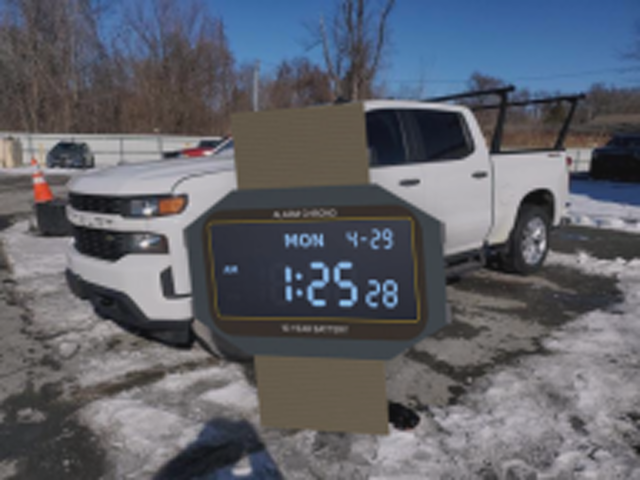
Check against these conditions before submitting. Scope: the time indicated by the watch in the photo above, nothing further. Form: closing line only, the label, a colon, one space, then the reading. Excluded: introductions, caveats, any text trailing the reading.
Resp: 1:25:28
